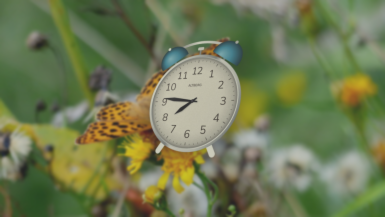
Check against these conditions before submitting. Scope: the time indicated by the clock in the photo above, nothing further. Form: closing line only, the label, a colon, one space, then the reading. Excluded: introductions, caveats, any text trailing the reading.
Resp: 7:46
